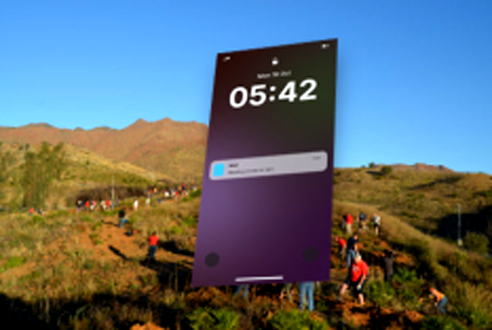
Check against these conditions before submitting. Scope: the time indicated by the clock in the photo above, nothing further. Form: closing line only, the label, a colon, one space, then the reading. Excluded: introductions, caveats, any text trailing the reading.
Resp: 5:42
